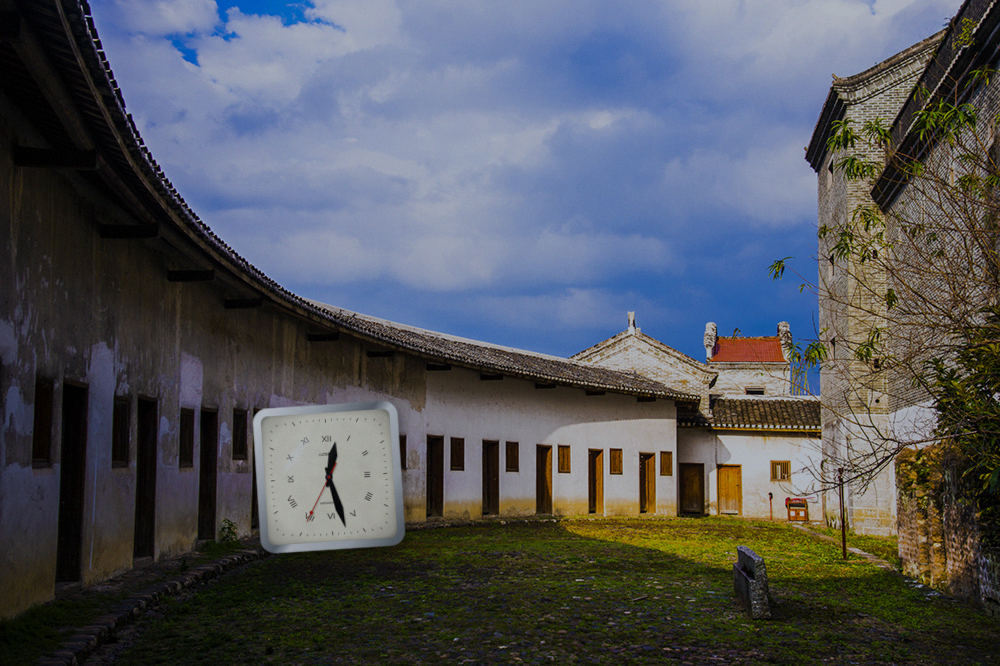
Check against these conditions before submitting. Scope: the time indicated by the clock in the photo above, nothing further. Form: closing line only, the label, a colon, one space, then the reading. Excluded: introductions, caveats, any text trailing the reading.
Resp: 12:27:35
